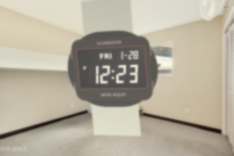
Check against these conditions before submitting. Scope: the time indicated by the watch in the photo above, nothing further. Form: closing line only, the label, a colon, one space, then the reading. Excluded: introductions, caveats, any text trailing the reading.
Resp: 12:23
